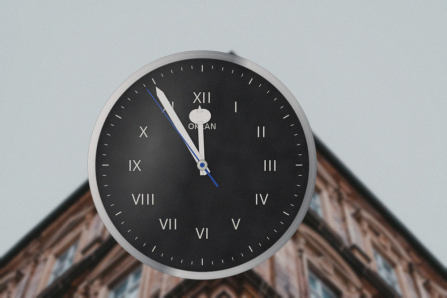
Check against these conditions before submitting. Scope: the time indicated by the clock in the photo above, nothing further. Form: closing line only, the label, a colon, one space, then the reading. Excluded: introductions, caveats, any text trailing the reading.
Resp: 11:54:54
